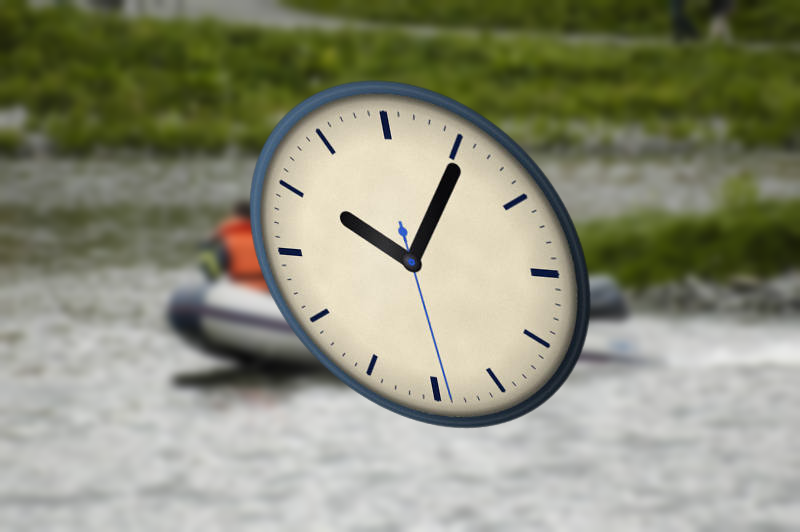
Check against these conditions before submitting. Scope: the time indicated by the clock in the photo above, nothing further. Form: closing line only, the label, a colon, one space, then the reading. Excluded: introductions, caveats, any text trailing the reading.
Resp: 10:05:29
